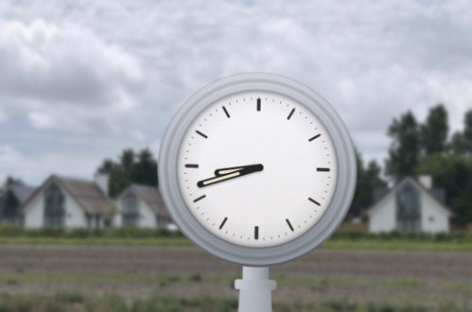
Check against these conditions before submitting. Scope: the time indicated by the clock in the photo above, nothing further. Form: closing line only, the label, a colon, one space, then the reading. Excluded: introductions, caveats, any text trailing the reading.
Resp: 8:42
